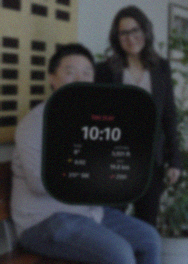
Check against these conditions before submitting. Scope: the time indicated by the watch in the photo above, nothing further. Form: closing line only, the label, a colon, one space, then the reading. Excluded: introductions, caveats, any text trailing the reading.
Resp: 10:10
